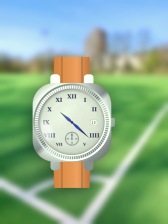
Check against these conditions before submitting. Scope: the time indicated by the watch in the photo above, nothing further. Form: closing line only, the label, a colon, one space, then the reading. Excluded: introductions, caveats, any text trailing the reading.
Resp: 10:22
